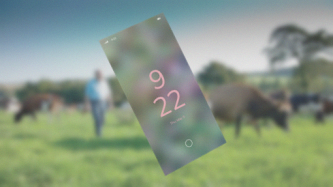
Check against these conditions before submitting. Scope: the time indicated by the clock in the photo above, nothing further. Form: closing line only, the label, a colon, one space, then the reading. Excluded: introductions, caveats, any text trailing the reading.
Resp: 9:22
